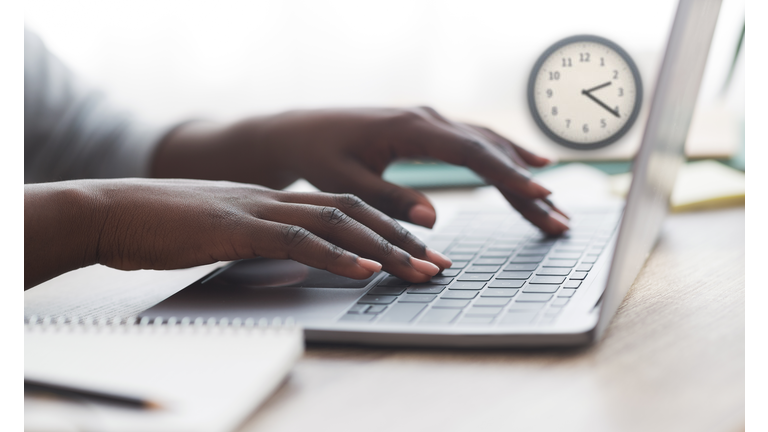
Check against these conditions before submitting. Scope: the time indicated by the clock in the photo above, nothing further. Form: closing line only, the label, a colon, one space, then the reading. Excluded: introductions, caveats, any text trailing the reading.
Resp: 2:21
